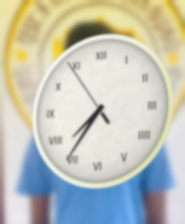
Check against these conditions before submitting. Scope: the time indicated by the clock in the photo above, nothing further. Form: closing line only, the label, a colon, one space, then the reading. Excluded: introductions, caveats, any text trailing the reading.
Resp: 7:35:54
